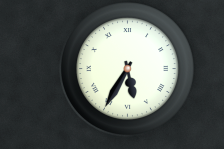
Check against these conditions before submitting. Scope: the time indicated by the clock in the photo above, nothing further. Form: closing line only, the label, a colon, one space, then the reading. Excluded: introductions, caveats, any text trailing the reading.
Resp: 5:35
